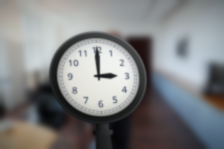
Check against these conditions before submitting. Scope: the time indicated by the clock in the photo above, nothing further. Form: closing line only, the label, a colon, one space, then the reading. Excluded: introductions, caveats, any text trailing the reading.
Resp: 3:00
